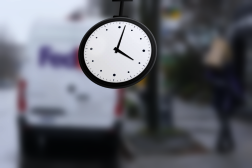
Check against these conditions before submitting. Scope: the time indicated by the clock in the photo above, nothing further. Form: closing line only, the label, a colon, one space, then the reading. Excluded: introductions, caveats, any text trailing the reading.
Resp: 4:02
